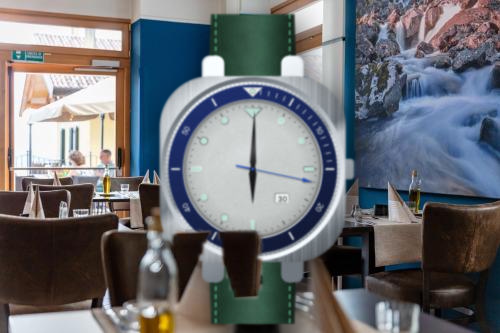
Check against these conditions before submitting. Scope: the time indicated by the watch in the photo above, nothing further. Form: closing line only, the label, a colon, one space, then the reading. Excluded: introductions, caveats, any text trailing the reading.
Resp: 6:00:17
